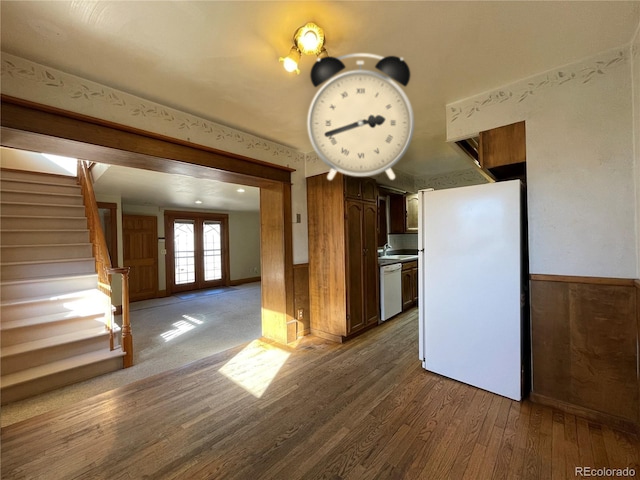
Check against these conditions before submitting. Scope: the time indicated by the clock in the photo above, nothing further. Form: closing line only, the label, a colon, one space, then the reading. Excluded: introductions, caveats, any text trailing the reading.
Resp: 2:42
